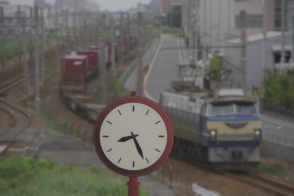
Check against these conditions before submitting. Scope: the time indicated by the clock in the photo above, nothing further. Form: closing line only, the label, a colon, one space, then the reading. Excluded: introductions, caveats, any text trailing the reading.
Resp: 8:26
